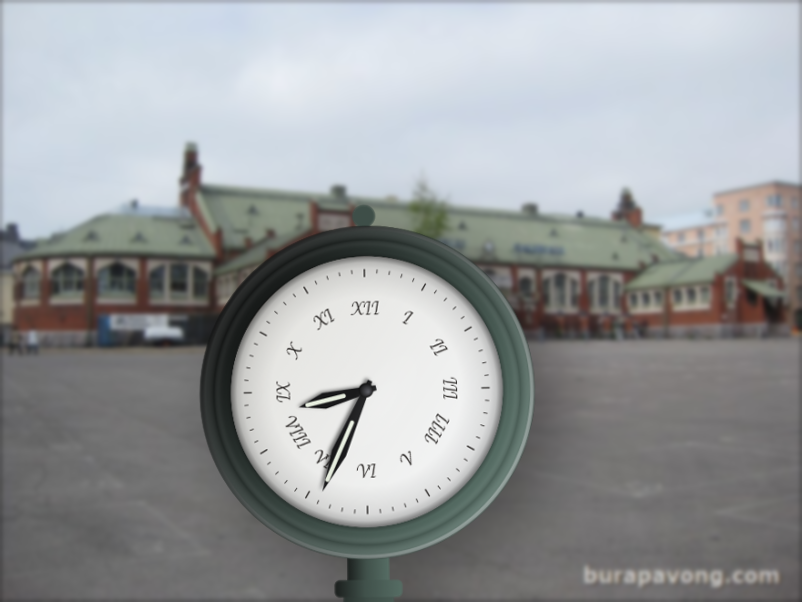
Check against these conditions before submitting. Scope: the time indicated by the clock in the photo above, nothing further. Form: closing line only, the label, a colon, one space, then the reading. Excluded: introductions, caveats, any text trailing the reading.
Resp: 8:34
